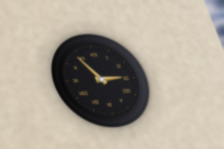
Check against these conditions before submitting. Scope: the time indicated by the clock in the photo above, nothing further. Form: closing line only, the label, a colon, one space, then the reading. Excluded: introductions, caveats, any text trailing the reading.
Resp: 2:54
